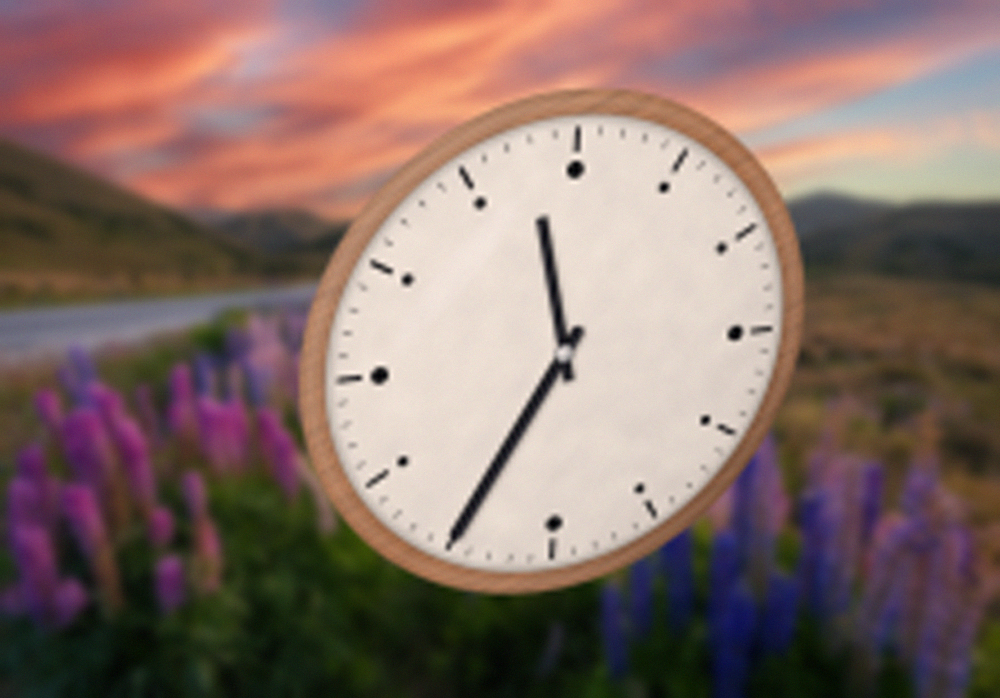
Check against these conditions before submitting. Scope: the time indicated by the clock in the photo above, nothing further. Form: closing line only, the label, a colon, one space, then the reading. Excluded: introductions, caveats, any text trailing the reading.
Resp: 11:35
